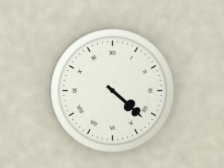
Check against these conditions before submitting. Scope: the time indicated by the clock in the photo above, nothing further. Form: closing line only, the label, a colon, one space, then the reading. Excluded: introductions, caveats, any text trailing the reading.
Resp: 4:22
